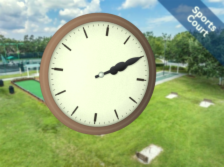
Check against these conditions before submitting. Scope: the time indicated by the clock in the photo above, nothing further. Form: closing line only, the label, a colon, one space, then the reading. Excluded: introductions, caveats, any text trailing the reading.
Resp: 2:10
